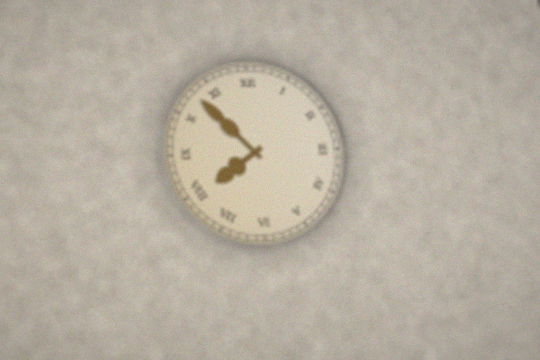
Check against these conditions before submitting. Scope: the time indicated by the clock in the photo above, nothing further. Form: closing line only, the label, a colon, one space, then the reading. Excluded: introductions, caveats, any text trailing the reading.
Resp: 7:53
